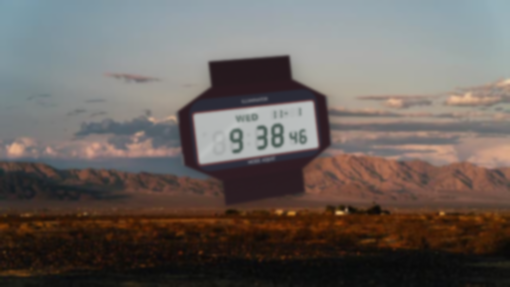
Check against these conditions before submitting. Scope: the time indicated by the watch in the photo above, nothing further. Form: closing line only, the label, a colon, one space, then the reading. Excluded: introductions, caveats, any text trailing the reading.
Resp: 9:38:46
